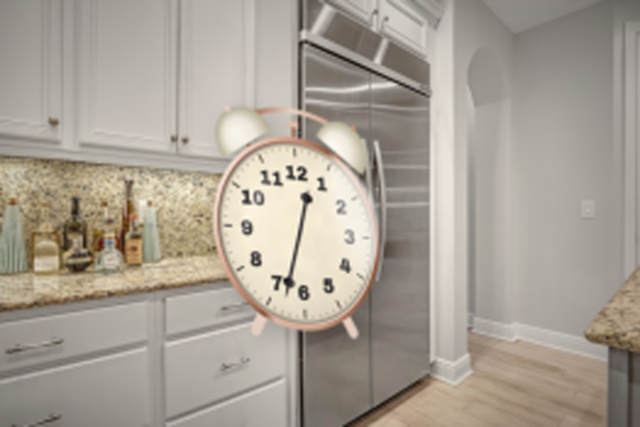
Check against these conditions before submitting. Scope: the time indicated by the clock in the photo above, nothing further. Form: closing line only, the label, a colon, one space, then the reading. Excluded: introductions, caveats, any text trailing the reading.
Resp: 12:33
